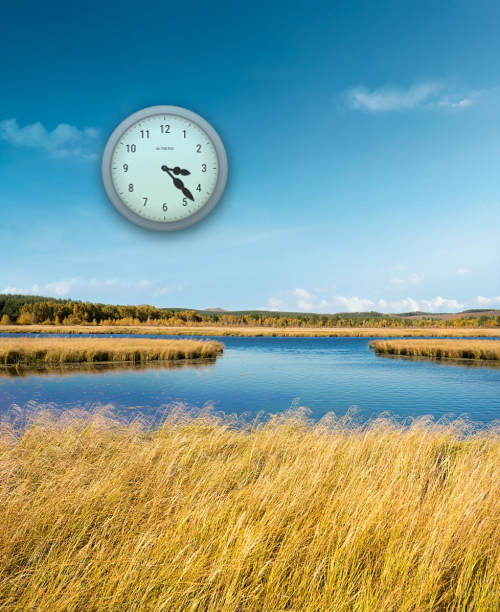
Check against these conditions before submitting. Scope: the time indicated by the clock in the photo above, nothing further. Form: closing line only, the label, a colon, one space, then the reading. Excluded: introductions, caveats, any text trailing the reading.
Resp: 3:23
